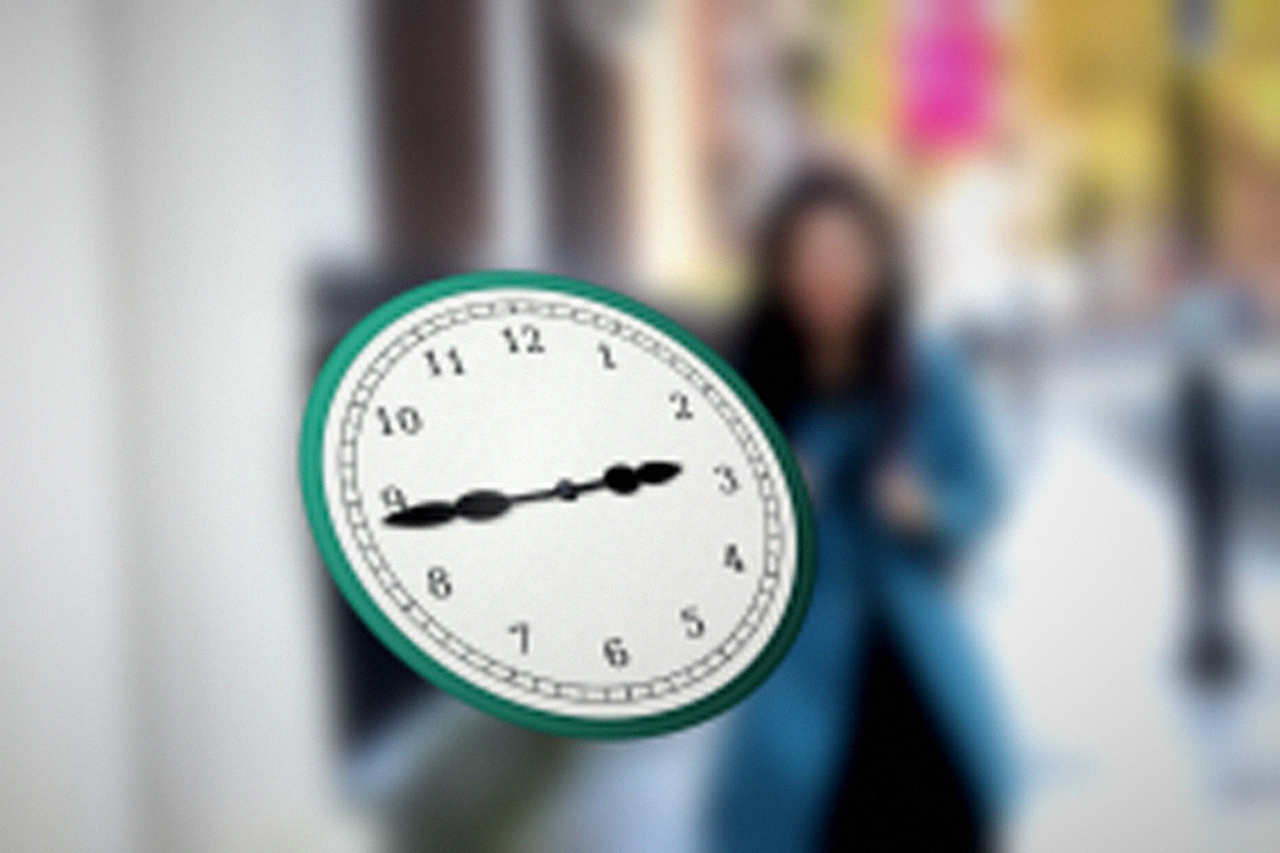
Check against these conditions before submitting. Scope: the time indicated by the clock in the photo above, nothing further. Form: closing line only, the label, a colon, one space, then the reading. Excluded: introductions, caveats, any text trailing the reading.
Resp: 2:44
